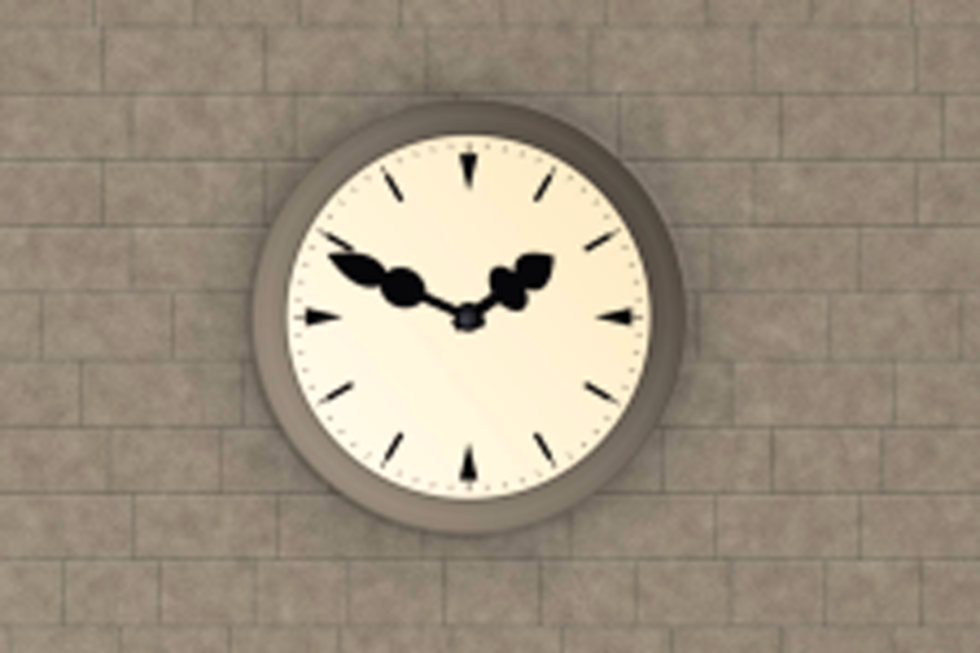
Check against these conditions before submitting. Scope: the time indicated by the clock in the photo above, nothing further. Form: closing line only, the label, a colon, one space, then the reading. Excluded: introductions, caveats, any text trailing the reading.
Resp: 1:49
